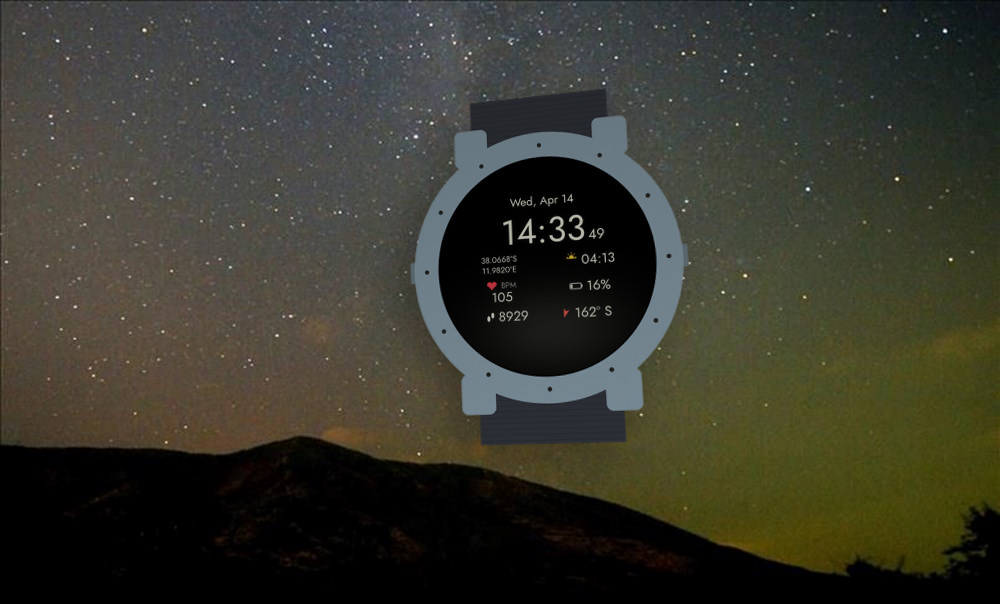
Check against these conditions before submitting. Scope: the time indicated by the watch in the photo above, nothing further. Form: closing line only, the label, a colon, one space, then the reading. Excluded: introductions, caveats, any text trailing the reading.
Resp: 14:33:49
